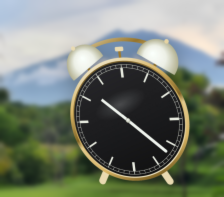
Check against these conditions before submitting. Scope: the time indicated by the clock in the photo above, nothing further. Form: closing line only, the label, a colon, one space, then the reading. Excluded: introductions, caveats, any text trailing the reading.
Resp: 10:22
